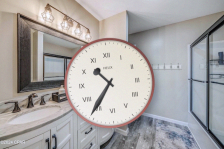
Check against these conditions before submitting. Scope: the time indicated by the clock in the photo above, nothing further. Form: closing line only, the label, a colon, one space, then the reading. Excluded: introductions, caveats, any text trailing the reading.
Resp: 10:36
